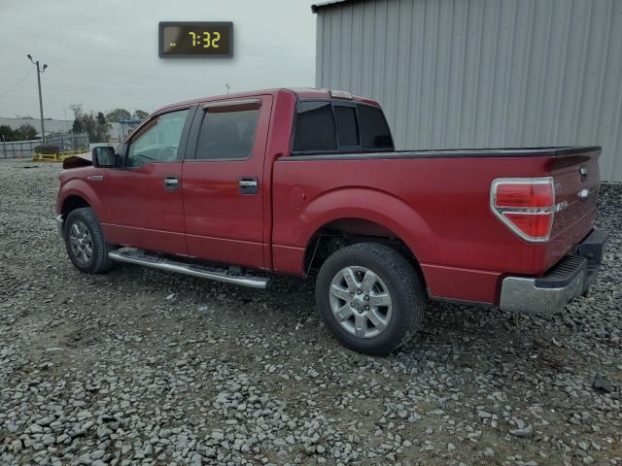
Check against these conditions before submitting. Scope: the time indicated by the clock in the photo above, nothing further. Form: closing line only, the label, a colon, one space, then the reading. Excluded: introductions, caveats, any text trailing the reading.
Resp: 7:32
